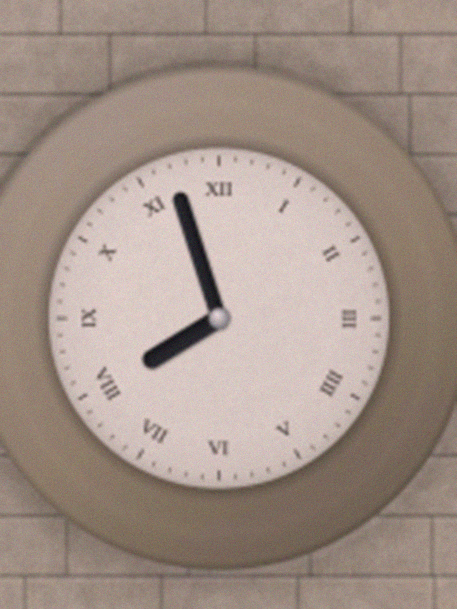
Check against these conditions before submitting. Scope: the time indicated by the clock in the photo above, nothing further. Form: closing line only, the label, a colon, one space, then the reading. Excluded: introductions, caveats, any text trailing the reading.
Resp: 7:57
